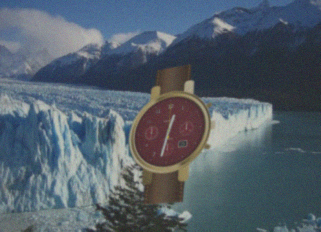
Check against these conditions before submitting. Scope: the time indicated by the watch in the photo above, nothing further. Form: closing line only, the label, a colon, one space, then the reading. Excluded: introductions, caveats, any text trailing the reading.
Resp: 12:32
